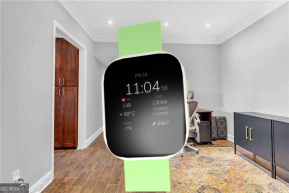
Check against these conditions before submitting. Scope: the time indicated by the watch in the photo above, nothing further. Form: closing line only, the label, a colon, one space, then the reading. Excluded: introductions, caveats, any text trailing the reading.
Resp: 11:04
